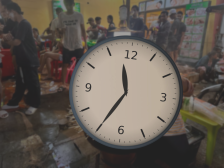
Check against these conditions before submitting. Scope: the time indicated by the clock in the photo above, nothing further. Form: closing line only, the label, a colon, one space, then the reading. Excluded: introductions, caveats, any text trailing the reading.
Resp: 11:35
